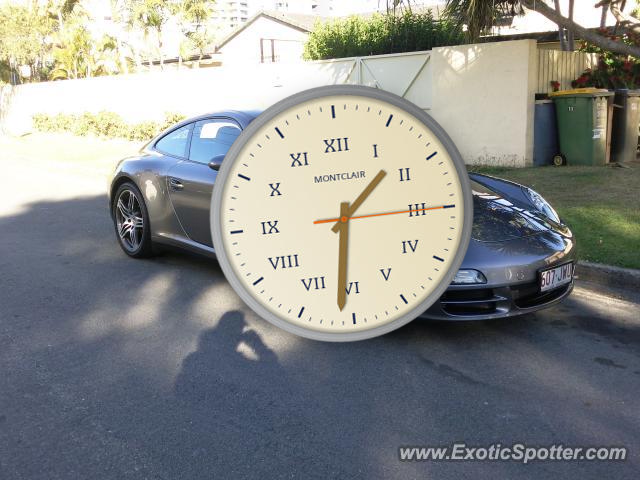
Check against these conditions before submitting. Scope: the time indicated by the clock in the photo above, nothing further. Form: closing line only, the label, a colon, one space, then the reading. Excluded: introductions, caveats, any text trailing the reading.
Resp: 1:31:15
